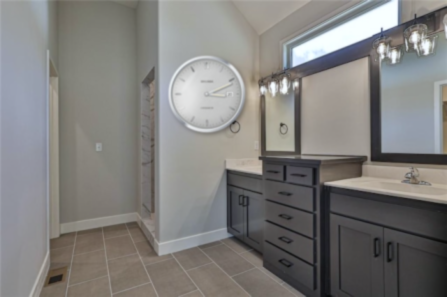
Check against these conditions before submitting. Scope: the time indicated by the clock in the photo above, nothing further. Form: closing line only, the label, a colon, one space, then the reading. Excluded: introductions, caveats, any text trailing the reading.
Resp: 3:11
